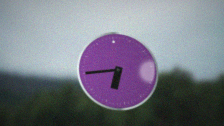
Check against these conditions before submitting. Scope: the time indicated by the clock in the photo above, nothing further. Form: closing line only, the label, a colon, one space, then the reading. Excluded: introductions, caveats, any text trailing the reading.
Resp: 6:45
